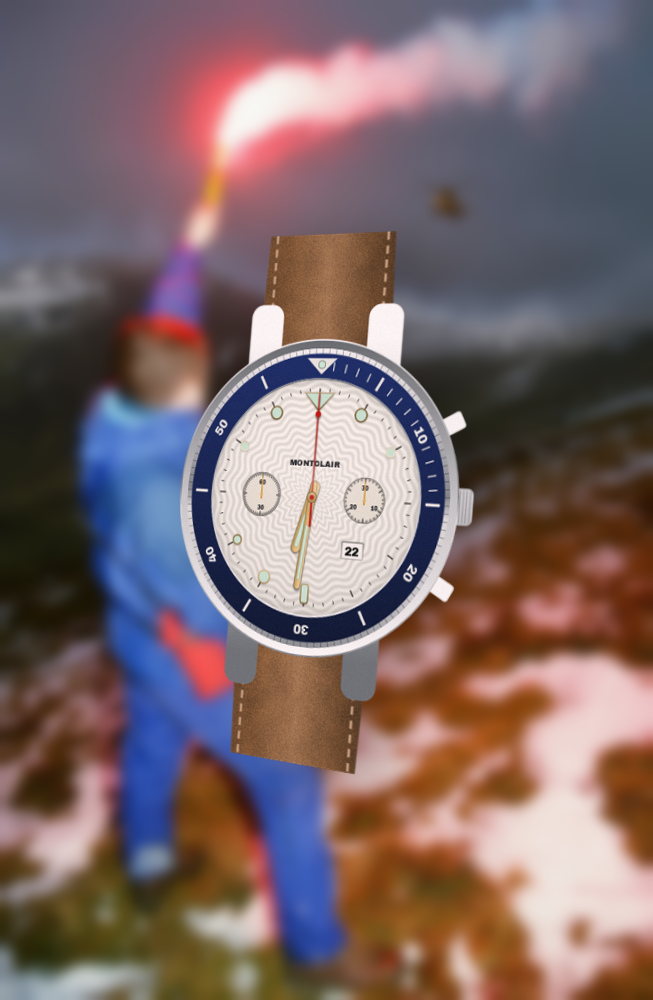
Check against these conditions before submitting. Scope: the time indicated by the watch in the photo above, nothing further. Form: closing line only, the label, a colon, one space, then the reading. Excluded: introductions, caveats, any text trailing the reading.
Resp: 6:31
